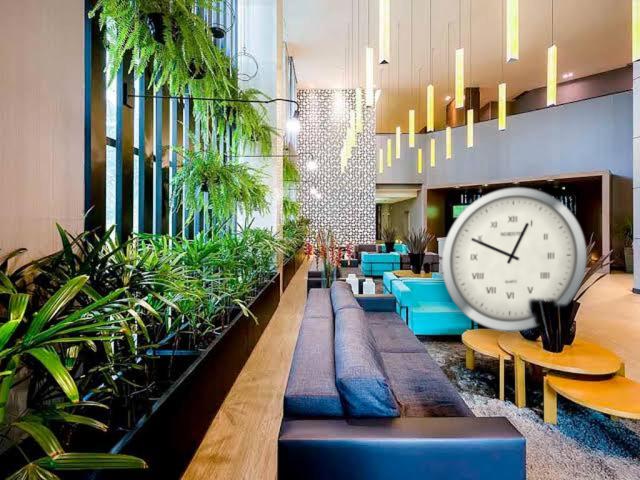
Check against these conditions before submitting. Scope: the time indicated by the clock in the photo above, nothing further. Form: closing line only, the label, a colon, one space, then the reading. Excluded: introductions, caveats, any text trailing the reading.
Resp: 12:49
